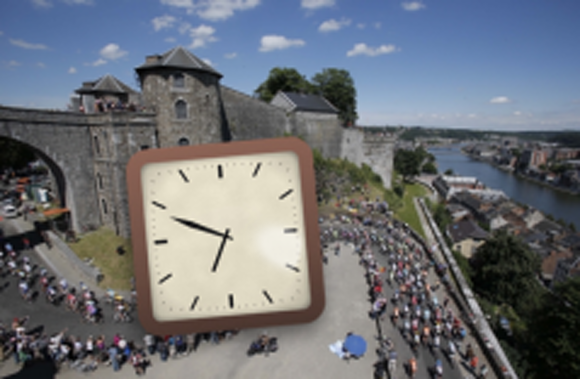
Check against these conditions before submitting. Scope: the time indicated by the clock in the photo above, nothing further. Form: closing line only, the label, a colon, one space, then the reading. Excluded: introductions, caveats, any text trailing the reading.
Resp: 6:49
